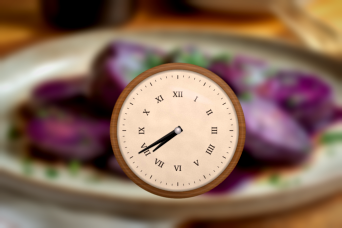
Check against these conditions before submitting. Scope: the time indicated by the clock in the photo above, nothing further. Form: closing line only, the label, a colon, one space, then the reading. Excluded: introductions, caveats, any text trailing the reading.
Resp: 7:40
